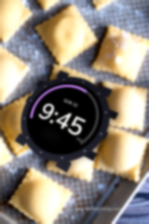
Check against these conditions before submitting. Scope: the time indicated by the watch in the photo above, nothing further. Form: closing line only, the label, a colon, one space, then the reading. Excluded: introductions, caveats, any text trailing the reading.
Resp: 9:45
